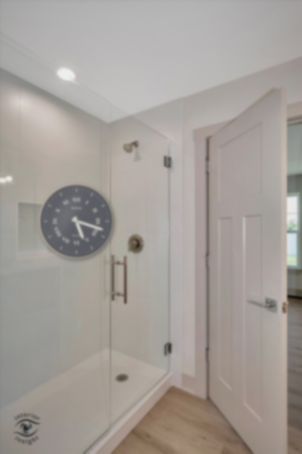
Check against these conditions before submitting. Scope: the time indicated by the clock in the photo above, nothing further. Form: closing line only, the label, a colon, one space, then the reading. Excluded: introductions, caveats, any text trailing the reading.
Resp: 5:18
